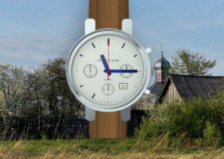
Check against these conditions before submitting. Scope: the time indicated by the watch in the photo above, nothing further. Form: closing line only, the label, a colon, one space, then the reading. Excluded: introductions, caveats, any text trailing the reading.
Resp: 11:15
